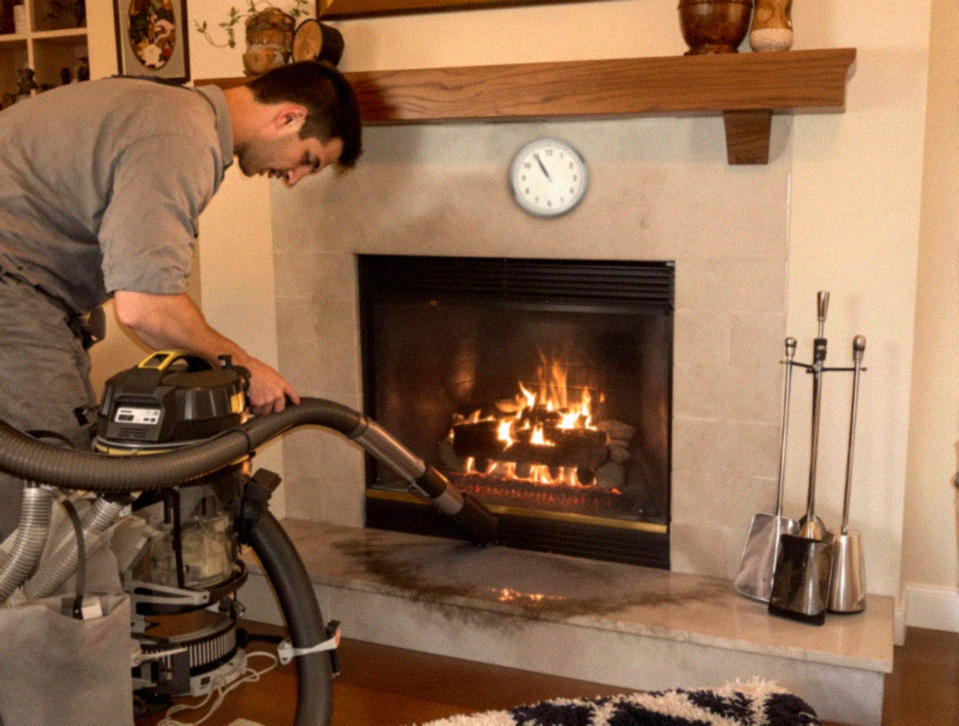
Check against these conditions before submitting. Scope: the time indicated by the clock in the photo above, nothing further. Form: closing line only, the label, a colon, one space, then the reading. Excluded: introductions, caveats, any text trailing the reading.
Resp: 10:55
